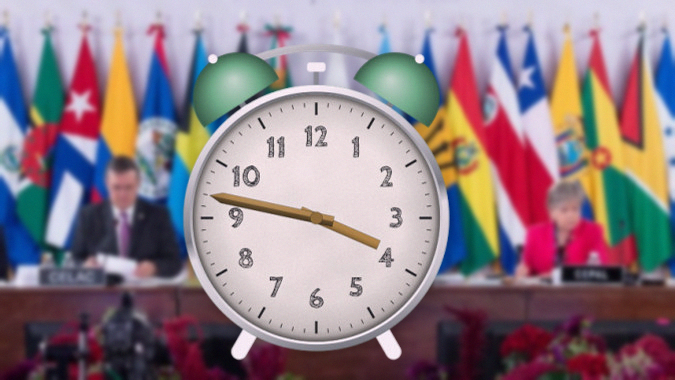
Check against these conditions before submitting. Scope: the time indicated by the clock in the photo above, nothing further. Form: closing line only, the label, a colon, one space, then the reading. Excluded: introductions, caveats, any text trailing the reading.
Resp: 3:47
